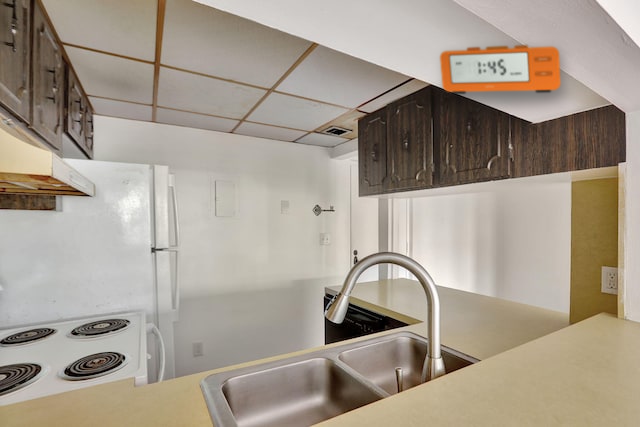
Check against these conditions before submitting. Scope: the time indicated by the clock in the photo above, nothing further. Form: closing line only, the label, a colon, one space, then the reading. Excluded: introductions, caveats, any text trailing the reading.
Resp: 1:45
